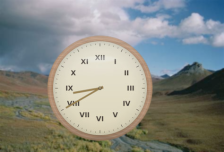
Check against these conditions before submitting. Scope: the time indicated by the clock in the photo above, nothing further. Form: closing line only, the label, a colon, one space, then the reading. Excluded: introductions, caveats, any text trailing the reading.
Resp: 8:40
